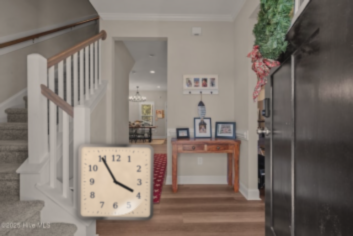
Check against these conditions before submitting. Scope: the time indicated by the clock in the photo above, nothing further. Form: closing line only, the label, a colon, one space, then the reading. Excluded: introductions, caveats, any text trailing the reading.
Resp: 3:55
